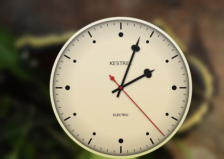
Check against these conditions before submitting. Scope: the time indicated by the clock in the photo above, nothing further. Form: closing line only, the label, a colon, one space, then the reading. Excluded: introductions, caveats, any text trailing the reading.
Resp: 2:03:23
